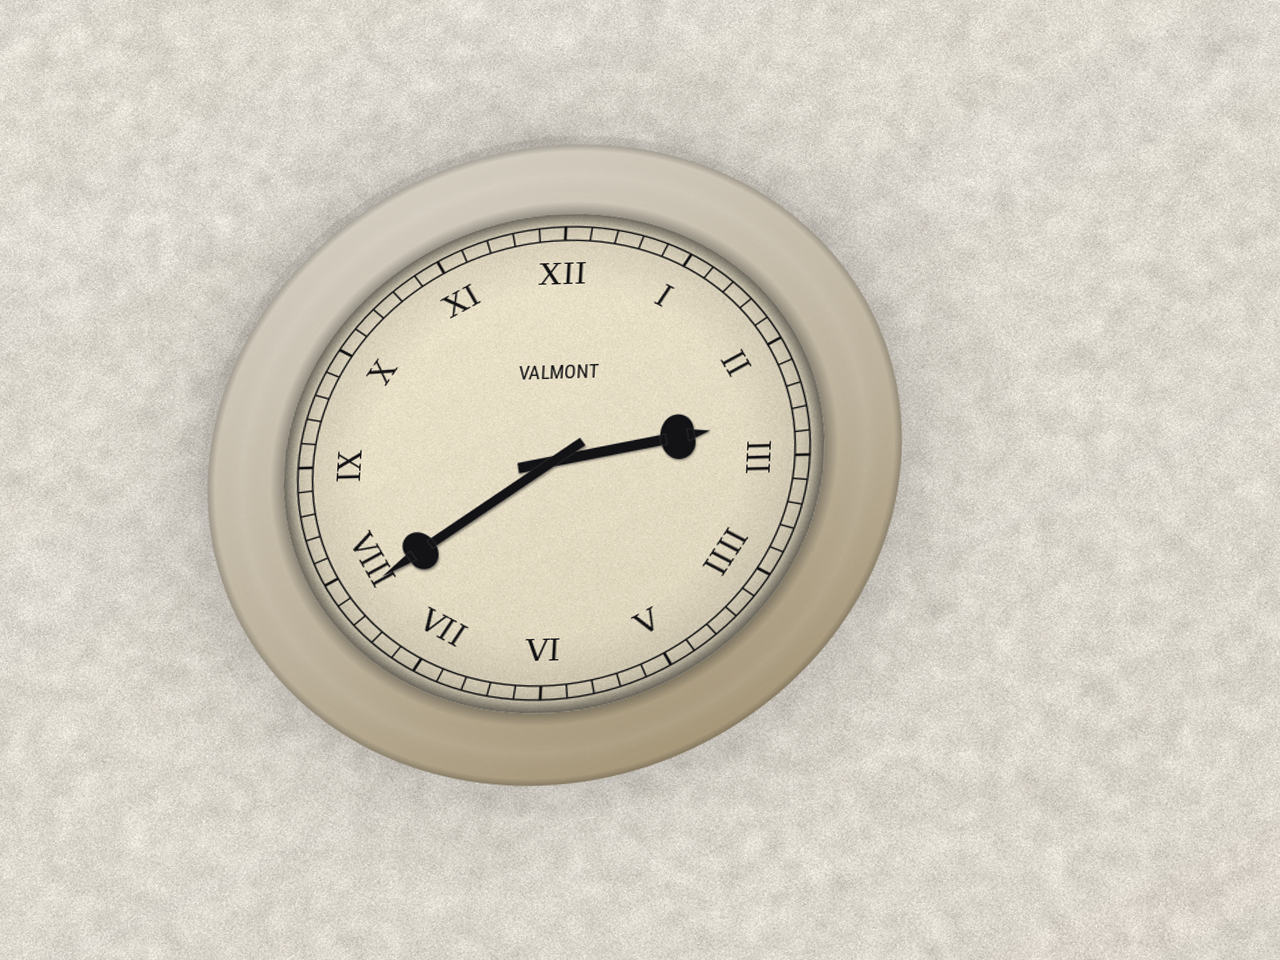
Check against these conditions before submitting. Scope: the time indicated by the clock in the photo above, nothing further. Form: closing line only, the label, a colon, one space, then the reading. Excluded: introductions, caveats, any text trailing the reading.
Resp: 2:39
